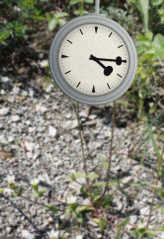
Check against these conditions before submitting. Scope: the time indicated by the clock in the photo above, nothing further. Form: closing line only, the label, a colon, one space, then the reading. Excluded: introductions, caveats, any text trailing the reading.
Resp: 4:15
